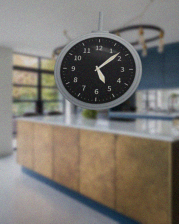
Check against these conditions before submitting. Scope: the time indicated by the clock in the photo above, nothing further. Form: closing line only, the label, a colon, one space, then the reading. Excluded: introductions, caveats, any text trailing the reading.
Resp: 5:08
